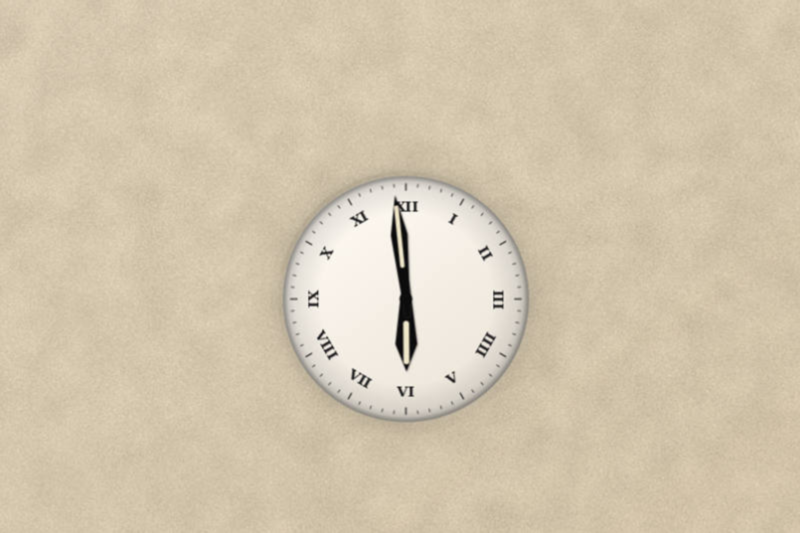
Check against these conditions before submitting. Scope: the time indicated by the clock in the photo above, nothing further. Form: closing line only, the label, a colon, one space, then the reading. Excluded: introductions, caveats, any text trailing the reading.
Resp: 5:59
